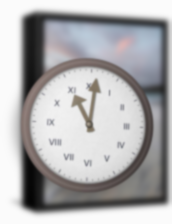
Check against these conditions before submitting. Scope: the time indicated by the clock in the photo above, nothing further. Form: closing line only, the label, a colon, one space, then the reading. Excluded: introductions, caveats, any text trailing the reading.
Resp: 11:01
